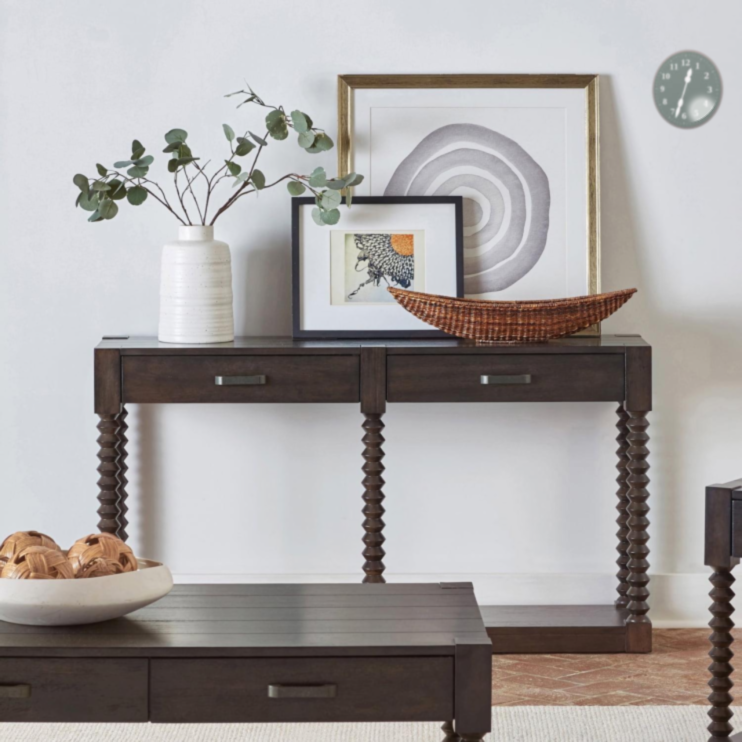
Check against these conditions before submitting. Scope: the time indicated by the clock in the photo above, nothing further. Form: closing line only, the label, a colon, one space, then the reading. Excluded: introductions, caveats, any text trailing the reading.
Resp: 12:33
